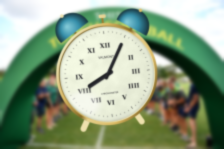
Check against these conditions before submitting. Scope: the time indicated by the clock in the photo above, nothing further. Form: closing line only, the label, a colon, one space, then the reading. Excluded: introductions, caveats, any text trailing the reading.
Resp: 8:05
